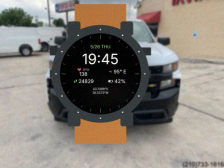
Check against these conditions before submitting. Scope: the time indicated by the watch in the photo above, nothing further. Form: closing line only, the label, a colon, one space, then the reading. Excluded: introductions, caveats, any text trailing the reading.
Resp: 19:45
